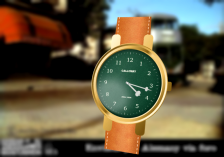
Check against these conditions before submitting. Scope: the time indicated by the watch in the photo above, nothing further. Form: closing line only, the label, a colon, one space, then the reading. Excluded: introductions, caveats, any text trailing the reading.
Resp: 4:17
